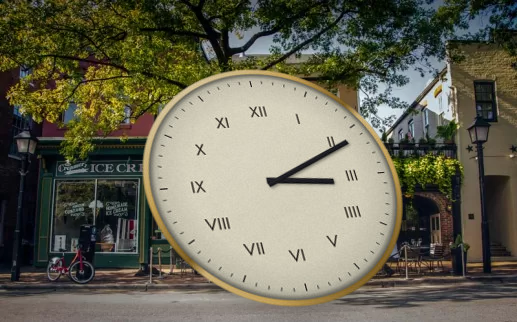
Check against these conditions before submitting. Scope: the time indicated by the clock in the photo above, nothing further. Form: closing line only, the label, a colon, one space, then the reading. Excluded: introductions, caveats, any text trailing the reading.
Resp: 3:11
